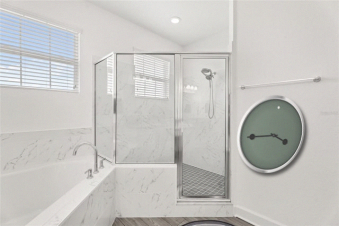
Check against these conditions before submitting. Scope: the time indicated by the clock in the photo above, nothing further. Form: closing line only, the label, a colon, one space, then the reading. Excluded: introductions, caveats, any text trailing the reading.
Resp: 3:44
